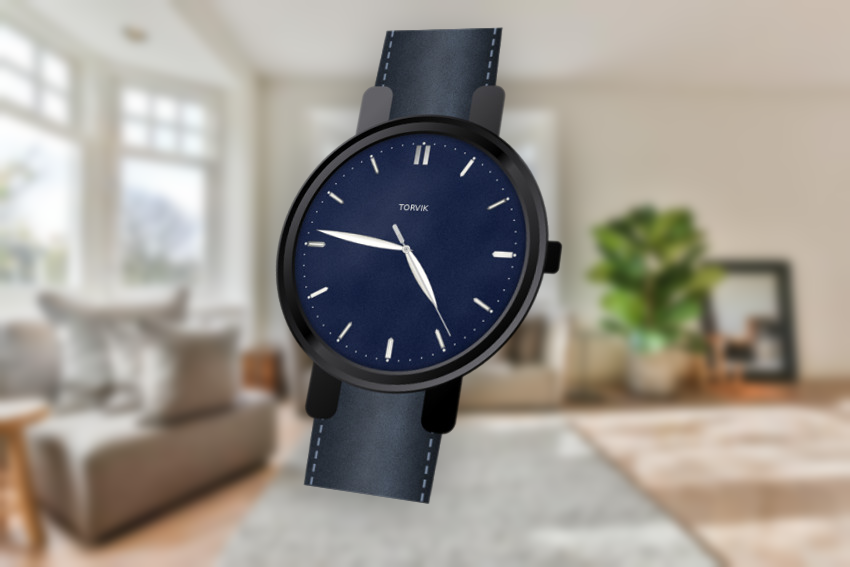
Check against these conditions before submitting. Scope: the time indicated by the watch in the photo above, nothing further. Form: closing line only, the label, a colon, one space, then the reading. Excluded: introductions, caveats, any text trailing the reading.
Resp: 4:46:24
